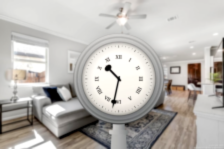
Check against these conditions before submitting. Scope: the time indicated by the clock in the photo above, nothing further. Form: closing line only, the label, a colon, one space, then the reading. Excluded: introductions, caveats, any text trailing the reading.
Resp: 10:32
